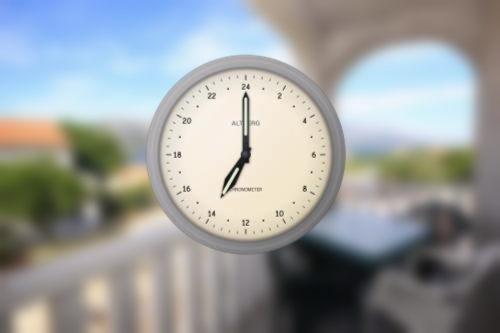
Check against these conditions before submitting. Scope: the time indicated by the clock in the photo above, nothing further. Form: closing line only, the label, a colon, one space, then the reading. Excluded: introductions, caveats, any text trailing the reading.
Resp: 14:00
